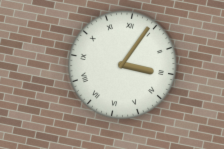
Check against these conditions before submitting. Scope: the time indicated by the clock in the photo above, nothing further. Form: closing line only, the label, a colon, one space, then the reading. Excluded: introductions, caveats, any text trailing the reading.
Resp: 3:04
